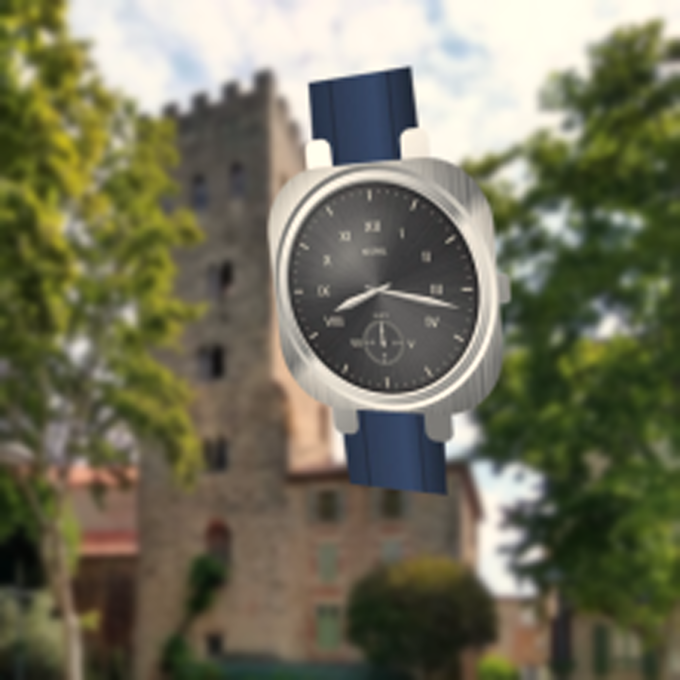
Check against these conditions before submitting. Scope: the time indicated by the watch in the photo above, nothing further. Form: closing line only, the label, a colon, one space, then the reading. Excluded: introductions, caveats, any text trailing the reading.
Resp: 8:17
